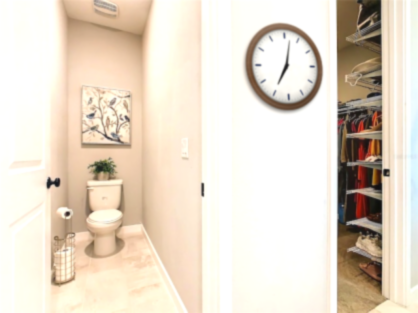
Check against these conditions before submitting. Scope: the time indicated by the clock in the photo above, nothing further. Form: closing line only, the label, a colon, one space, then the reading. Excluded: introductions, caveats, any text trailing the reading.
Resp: 7:02
